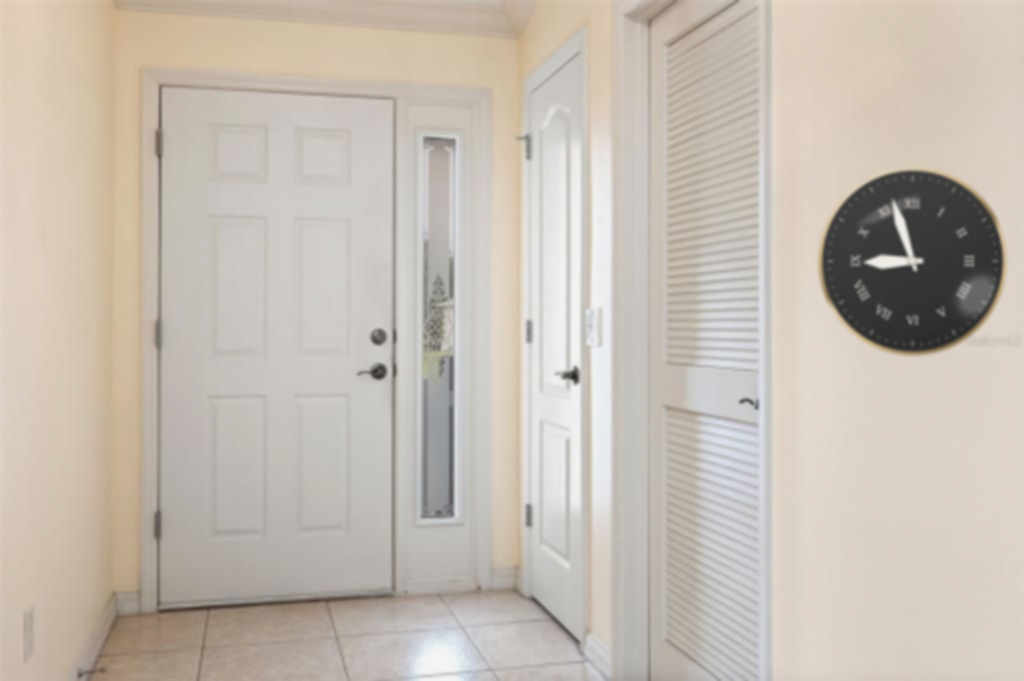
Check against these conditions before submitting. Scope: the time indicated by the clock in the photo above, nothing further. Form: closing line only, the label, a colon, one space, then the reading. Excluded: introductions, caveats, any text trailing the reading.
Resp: 8:57
